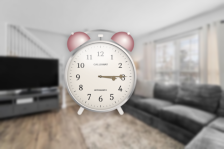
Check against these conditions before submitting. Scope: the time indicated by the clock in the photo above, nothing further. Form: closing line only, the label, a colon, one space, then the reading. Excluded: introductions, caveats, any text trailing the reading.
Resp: 3:15
